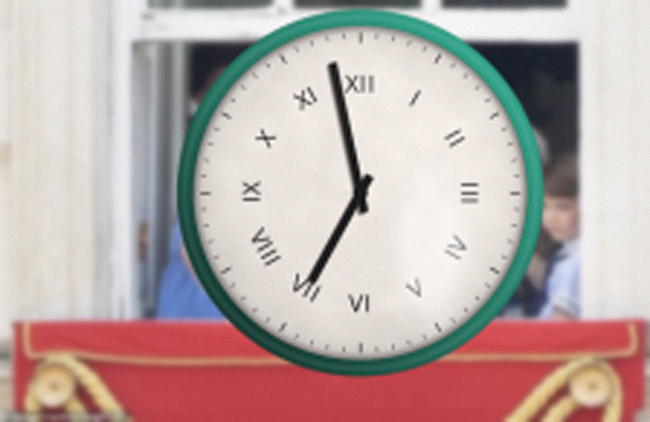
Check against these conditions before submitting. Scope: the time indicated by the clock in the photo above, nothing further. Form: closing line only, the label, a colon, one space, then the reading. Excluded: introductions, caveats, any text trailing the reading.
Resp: 6:58
